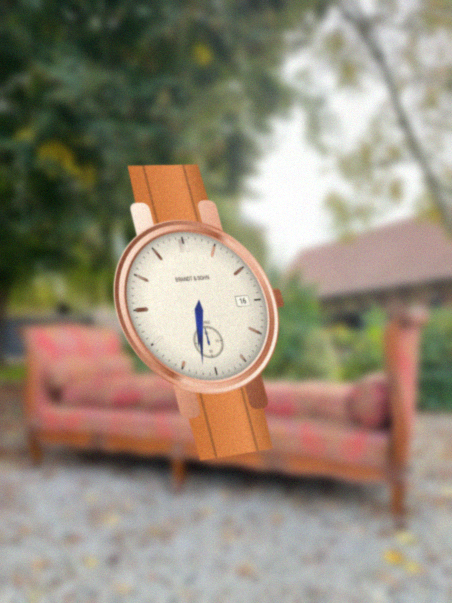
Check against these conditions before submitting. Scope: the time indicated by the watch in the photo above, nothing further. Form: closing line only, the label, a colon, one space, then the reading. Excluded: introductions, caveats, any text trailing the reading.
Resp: 6:32
